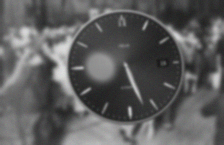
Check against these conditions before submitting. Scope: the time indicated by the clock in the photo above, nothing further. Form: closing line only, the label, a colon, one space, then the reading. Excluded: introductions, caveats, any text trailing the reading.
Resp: 5:27
